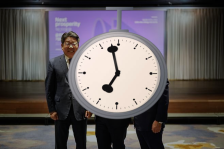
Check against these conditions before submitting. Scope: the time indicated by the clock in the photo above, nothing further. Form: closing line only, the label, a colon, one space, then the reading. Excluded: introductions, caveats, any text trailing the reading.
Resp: 6:58
